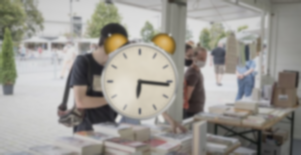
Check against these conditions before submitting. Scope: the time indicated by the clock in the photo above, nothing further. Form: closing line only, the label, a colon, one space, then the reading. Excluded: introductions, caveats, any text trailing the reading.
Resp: 6:16
